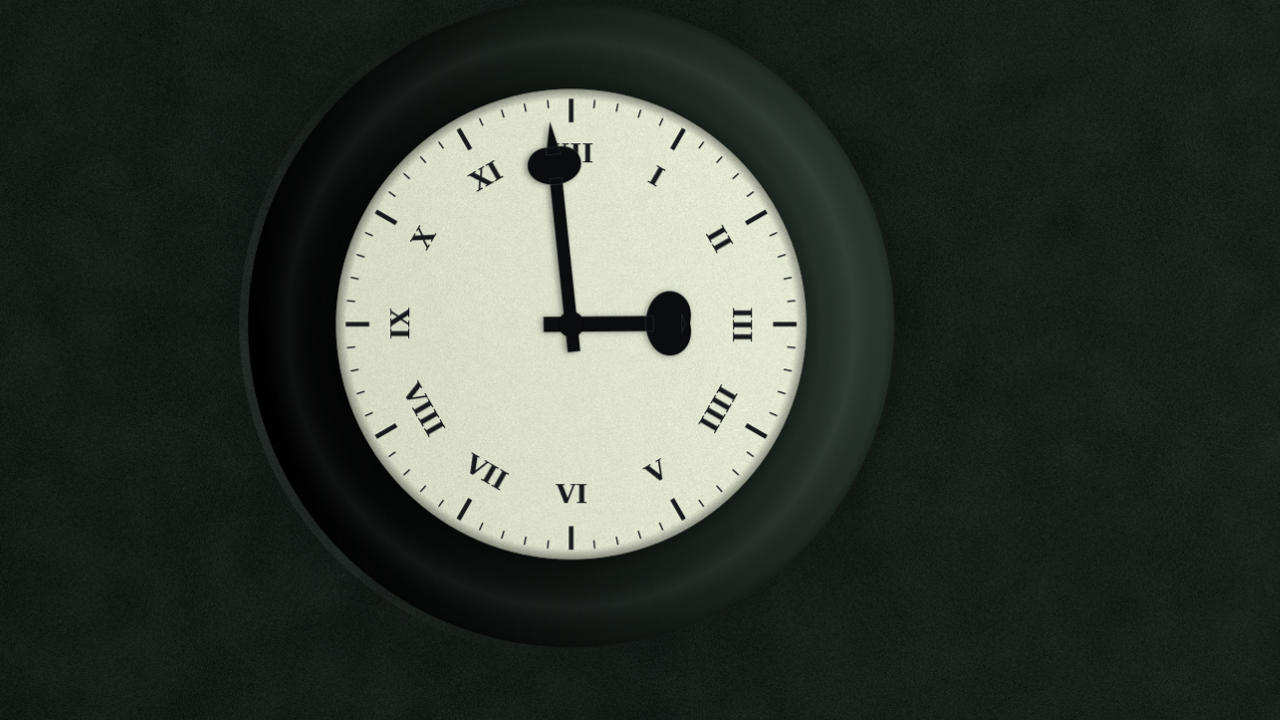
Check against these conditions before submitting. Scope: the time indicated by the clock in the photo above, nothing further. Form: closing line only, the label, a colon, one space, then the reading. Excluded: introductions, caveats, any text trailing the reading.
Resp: 2:59
